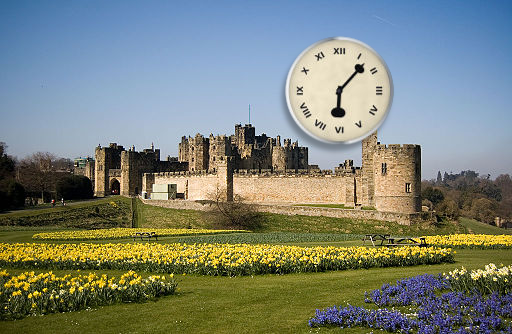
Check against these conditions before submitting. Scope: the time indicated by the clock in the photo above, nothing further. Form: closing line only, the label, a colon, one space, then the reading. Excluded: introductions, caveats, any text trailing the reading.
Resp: 6:07
